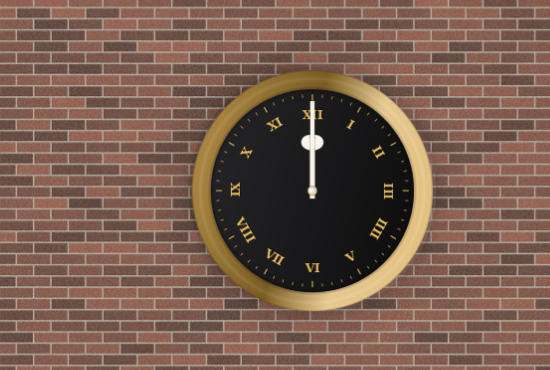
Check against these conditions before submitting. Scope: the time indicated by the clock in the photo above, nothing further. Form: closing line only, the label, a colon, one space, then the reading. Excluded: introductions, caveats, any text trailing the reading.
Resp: 12:00
